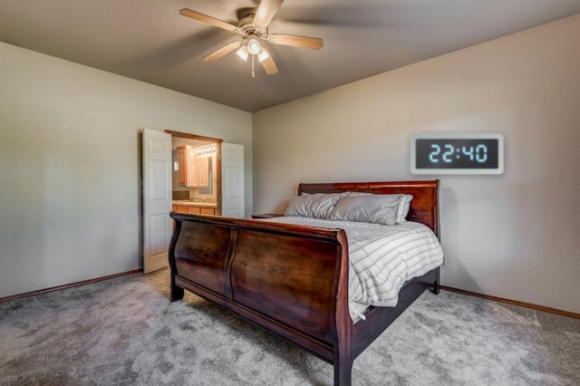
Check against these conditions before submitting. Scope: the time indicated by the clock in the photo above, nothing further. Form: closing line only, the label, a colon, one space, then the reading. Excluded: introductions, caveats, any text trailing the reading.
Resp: 22:40
